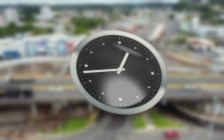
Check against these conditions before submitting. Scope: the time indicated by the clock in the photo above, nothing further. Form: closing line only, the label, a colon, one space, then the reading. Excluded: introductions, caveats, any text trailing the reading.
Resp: 12:43
